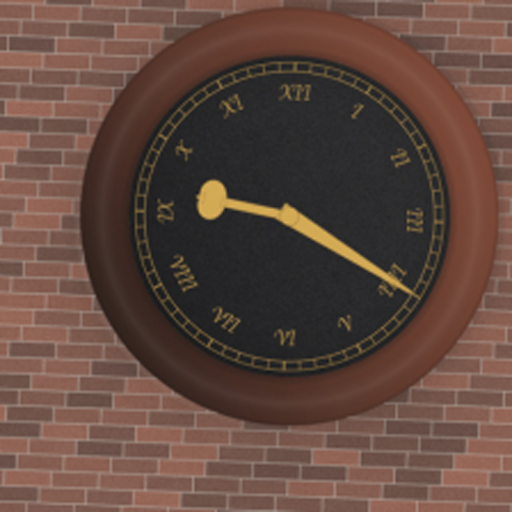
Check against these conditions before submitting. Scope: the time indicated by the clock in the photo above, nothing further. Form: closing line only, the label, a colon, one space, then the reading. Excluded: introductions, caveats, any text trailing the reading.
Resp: 9:20
